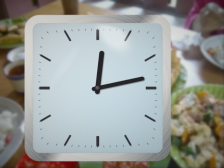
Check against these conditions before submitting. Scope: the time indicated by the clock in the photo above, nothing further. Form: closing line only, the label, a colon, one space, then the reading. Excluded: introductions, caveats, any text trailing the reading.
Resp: 12:13
